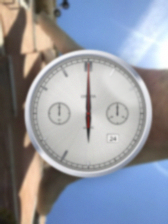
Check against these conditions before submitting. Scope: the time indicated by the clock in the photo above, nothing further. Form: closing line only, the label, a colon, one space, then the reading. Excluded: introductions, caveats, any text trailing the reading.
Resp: 6:00
